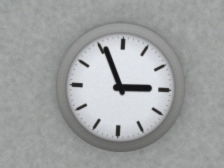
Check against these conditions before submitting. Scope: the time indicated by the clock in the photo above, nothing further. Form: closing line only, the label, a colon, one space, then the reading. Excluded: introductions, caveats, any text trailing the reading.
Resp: 2:56
